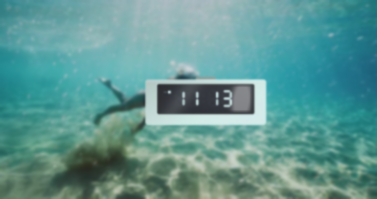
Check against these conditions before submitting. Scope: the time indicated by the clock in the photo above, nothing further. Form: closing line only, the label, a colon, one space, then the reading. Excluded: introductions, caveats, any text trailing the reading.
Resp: 11:13
